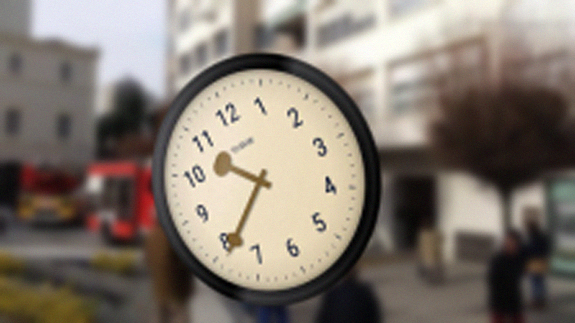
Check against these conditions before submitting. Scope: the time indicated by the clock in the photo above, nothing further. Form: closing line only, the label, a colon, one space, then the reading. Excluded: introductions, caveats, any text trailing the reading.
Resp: 10:39
